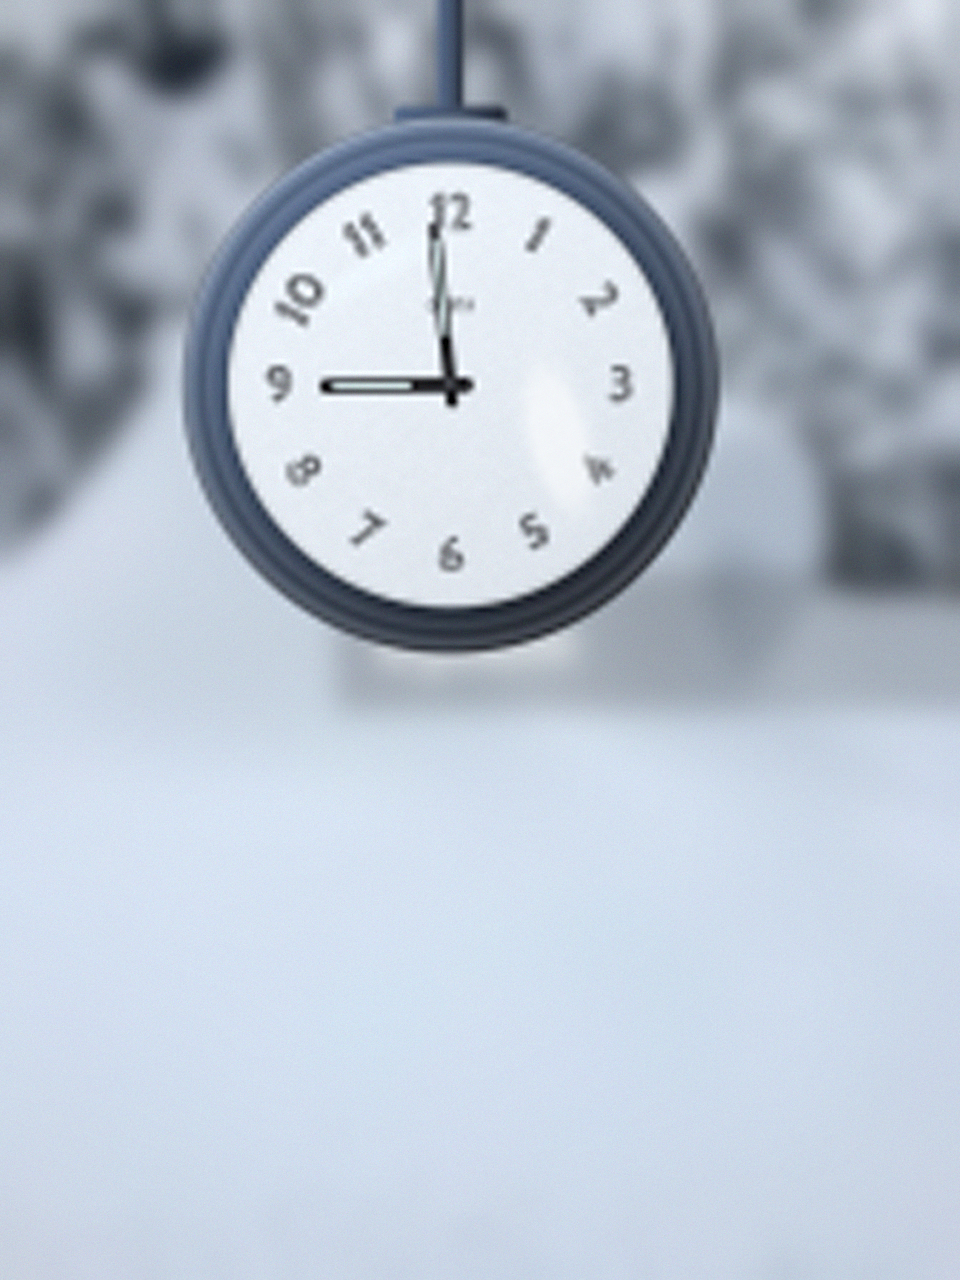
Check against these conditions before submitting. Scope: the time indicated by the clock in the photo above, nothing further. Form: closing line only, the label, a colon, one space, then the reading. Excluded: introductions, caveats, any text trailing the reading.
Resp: 8:59
